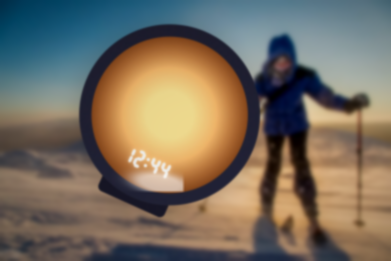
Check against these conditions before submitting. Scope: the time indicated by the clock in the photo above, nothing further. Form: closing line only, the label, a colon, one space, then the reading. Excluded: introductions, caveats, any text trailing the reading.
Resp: 12:44
